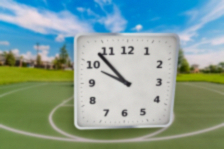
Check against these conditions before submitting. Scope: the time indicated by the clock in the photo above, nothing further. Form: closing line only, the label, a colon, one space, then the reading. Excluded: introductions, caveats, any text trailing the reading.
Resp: 9:53
